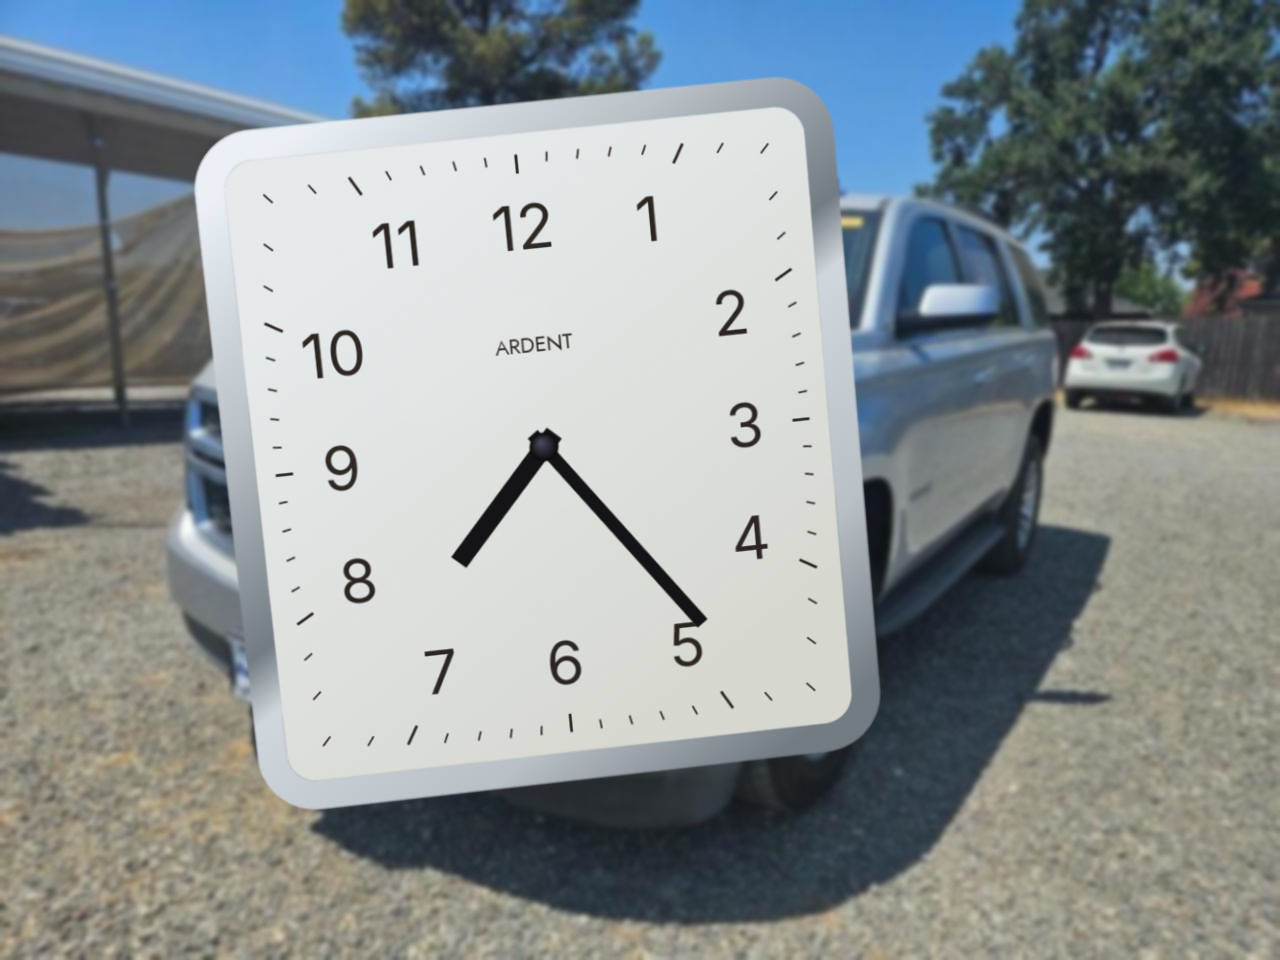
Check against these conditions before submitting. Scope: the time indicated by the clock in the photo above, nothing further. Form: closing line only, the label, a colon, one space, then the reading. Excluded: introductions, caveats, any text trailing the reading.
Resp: 7:24
